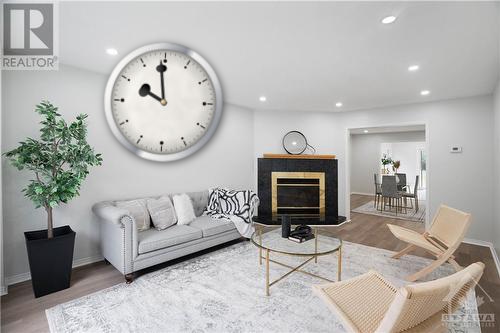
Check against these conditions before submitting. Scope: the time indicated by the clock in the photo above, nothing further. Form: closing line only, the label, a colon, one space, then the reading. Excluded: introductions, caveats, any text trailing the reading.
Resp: 9:59
